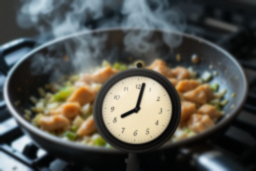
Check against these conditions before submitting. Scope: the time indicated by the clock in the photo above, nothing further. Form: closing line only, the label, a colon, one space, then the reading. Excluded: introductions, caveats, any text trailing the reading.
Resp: 8:02
